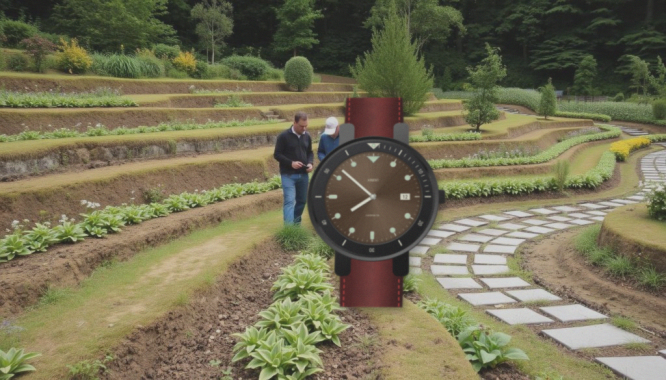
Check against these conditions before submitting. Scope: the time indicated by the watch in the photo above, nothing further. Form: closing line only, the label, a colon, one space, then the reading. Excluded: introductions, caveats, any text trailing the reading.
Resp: 7:52
